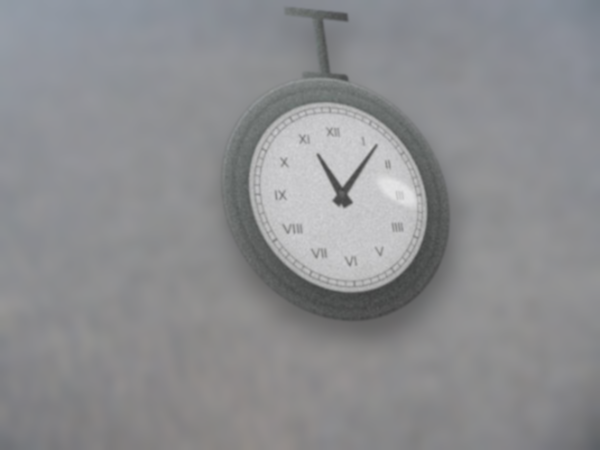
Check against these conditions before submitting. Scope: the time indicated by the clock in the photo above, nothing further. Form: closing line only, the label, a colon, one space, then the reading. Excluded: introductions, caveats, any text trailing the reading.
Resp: 11:07
